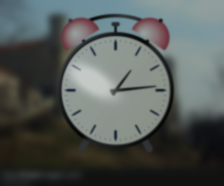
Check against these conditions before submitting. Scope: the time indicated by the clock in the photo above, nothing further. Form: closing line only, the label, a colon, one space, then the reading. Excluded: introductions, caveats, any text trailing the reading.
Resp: 1:14
